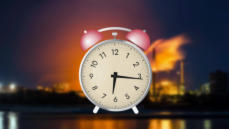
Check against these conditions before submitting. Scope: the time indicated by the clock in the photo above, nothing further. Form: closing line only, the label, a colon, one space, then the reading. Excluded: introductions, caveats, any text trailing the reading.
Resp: 6:16
